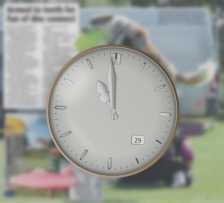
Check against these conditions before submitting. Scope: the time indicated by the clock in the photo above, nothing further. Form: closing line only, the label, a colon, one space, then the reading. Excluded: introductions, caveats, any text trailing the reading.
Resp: 10:59
